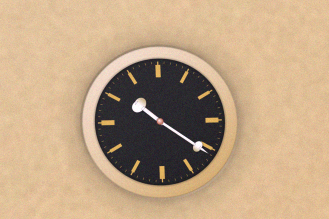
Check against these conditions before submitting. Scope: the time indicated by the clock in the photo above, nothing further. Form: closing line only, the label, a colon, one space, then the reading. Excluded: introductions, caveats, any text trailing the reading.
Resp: 10:21
